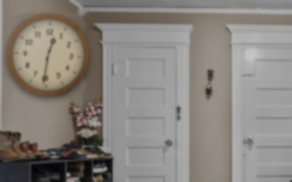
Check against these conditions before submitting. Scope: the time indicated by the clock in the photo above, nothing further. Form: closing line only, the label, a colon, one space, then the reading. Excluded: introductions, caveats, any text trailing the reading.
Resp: 12:31
